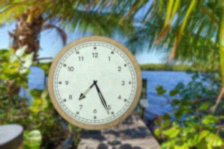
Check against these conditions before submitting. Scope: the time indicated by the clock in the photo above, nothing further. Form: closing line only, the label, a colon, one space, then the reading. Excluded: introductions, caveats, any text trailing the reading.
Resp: 7:26
